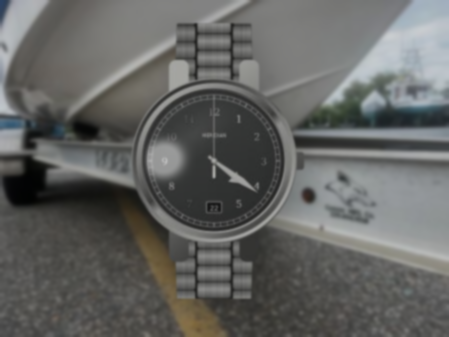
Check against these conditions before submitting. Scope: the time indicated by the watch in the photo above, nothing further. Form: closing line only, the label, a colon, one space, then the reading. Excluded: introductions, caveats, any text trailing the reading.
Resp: 4:21:00
